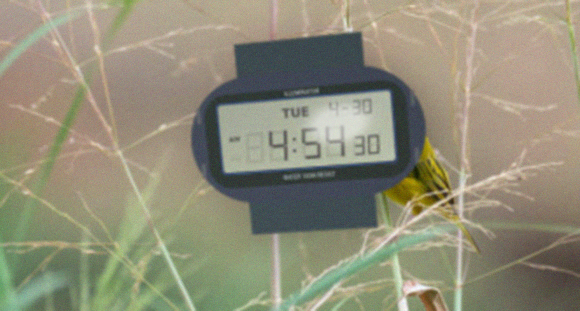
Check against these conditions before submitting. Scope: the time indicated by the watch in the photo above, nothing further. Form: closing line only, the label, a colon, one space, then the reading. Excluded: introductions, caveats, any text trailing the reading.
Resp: 4:54:30
